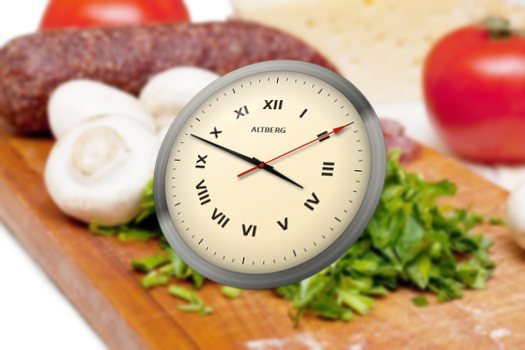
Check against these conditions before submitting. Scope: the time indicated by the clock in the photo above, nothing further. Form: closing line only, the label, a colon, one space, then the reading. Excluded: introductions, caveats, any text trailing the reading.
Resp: 3:48:10
